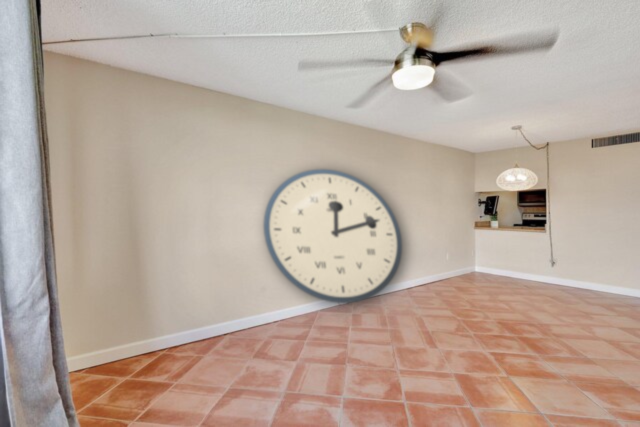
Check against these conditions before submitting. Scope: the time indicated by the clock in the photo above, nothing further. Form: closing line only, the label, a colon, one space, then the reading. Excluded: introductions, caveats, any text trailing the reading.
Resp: 12:12
